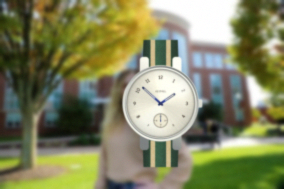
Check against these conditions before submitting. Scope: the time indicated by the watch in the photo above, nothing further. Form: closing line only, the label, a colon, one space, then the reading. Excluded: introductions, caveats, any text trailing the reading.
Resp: 1:52
